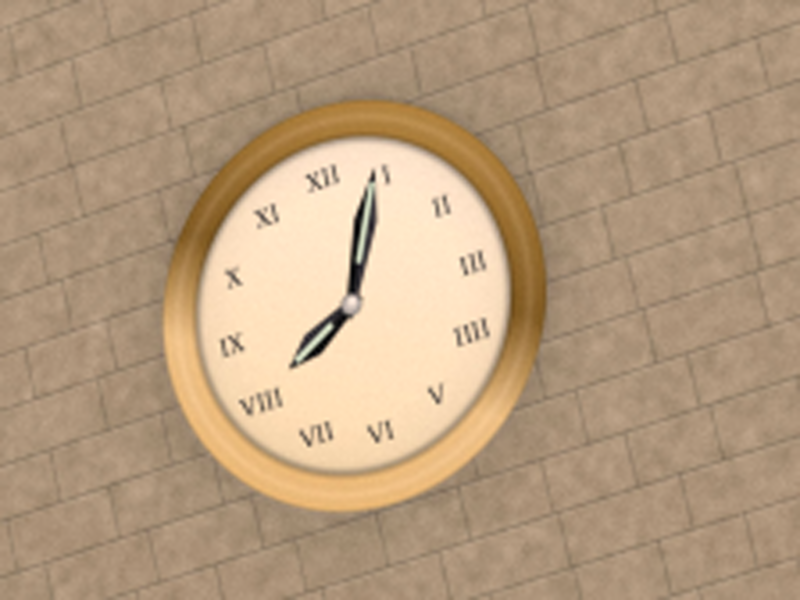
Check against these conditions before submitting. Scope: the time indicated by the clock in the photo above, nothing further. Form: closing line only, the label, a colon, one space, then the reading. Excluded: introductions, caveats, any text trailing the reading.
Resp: 8:04
